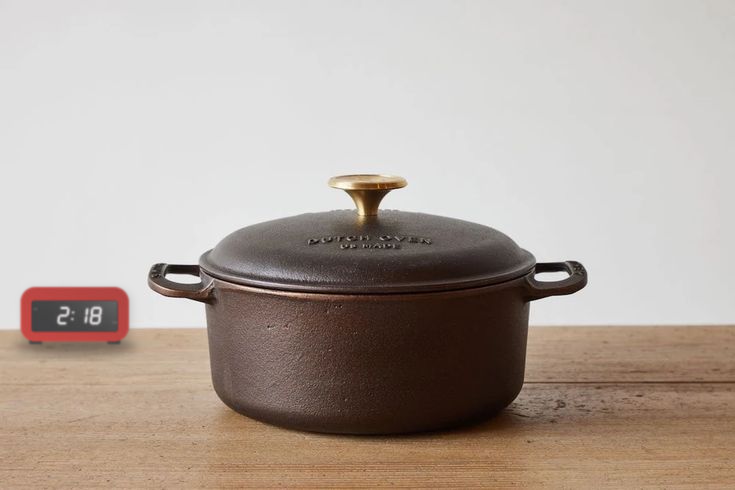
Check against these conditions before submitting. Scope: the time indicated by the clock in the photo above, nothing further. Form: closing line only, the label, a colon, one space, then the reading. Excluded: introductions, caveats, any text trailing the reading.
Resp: 2:18
